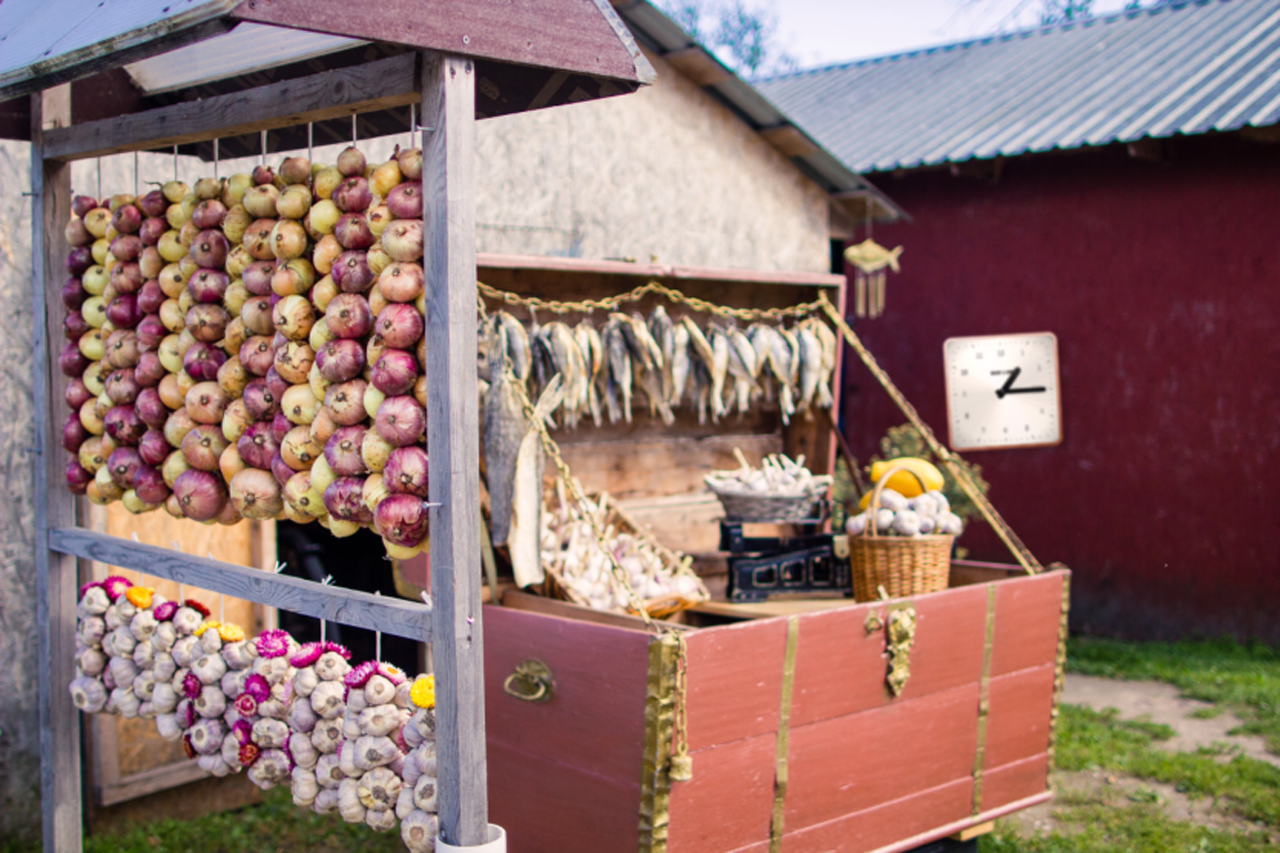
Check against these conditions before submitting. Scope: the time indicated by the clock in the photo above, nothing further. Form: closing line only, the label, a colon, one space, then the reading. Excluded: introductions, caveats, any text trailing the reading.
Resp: 1:15
